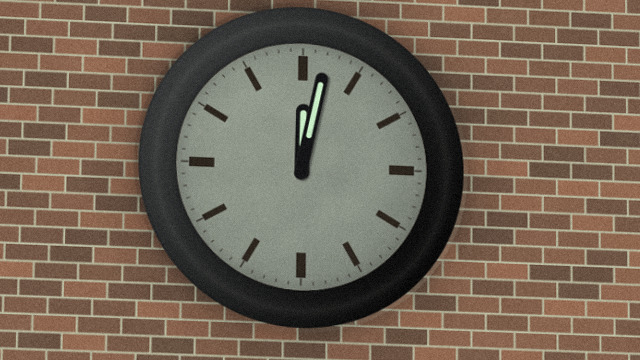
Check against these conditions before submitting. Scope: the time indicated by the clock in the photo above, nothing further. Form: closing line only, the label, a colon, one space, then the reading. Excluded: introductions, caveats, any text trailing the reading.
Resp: 12:02
